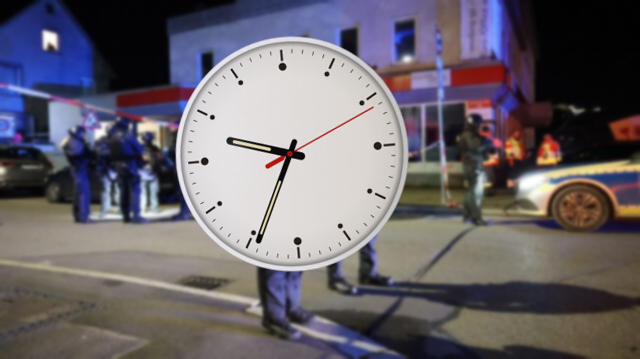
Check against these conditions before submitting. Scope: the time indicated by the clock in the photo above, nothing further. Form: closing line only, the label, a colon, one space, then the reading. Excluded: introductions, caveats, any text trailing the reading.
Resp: 9:34:11
